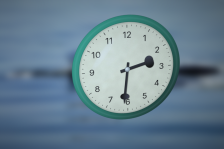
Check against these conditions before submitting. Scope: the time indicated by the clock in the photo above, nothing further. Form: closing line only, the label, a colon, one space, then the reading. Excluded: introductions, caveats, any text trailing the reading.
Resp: 2:31
